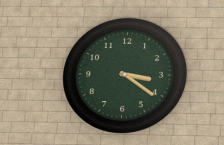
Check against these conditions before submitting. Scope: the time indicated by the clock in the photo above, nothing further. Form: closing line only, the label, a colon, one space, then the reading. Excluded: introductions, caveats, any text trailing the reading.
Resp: 3:21
